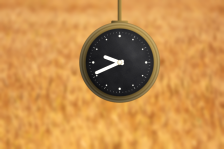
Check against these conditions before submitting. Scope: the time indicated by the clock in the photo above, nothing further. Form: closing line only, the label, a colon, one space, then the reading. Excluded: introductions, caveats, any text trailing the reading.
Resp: 9:41
